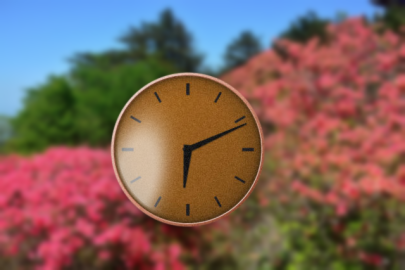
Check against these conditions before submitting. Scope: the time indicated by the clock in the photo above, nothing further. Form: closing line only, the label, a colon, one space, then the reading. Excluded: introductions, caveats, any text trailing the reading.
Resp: 6:11
